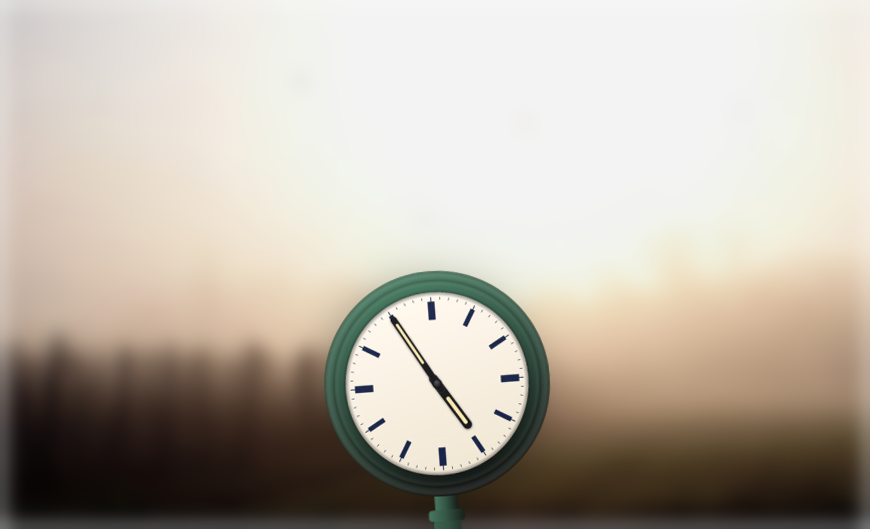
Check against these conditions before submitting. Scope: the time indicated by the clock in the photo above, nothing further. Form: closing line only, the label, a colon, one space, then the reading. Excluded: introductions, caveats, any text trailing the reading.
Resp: 4:55
